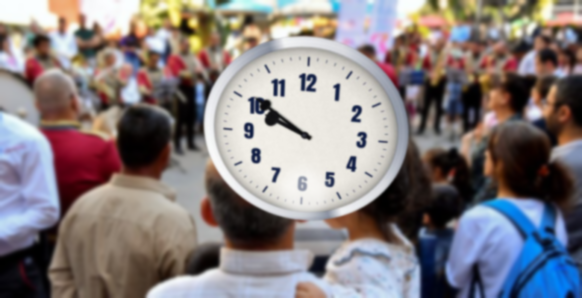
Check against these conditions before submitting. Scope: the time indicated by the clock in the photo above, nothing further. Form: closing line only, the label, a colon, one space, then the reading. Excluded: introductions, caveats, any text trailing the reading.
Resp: 9:51
